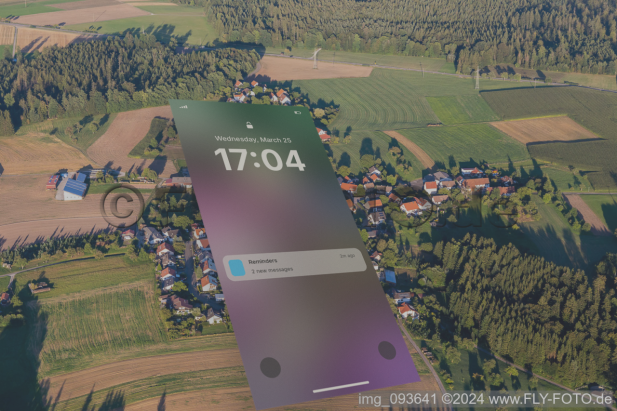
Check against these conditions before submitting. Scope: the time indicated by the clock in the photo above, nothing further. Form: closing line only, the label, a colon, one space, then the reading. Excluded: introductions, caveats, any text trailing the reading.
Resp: 17:04
